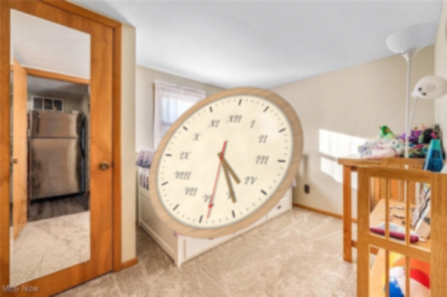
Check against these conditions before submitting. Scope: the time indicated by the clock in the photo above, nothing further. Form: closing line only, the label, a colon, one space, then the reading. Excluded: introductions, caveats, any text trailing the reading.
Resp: 4:24:29
